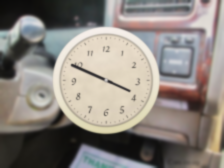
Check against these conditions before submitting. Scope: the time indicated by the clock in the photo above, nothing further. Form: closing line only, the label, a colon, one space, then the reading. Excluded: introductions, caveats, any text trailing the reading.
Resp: 3:49
